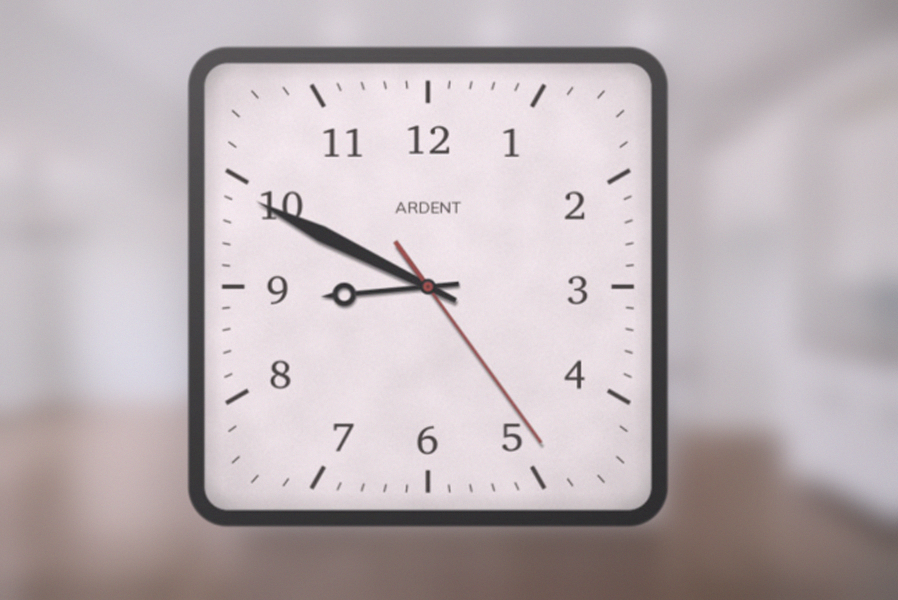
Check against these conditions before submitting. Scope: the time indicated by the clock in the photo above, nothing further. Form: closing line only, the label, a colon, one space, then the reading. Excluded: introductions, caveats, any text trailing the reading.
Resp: 8:49:24
